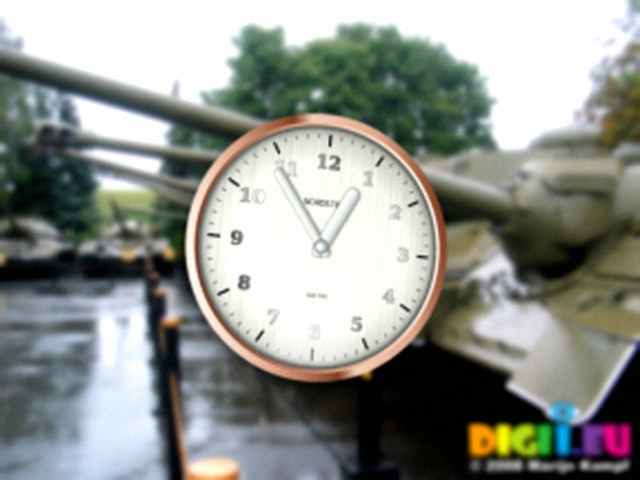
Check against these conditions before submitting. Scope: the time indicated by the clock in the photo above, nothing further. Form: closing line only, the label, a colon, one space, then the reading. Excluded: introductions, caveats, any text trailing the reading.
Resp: 12:54
